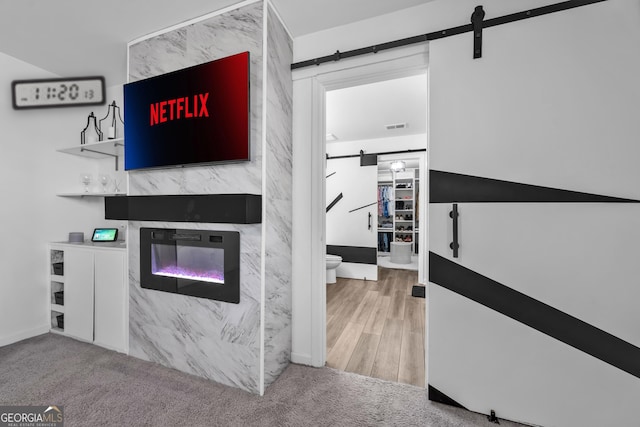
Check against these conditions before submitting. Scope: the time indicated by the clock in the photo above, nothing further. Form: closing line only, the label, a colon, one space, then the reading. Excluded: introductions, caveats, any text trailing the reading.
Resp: 11:20
